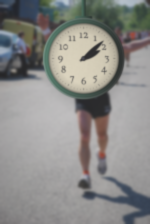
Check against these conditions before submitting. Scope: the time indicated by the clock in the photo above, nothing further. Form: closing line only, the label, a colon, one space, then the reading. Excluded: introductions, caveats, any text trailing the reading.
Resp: 2:08
